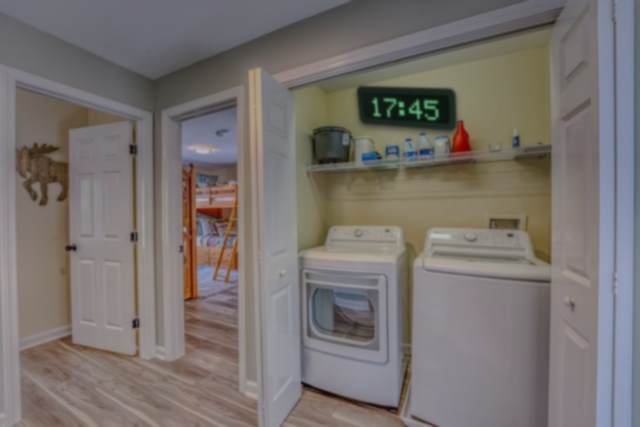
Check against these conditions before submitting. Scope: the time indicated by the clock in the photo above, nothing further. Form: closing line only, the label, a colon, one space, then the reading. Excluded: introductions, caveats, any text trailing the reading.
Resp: 17:45
